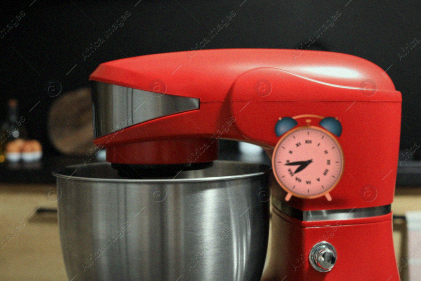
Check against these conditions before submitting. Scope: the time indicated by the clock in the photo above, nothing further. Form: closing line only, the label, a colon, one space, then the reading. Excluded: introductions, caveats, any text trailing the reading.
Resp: 7:44
